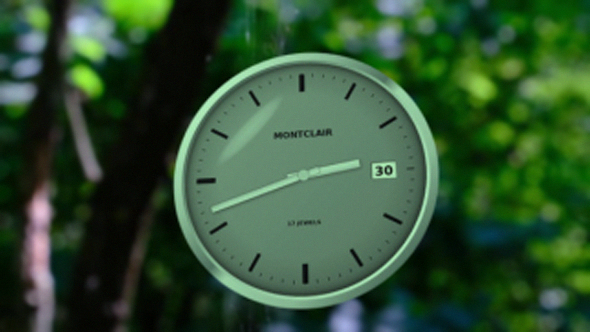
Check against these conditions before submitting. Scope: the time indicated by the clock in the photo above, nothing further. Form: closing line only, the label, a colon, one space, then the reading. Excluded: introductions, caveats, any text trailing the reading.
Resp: 2:42
